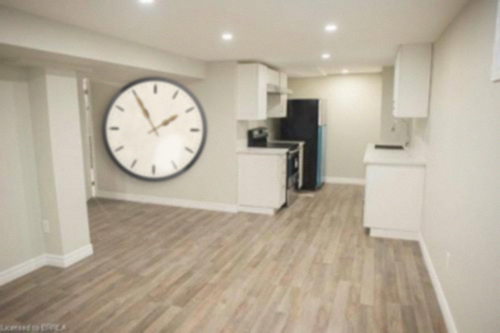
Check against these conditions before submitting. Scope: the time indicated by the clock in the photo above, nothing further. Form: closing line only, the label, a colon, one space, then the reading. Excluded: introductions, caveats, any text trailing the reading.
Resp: 1:55
